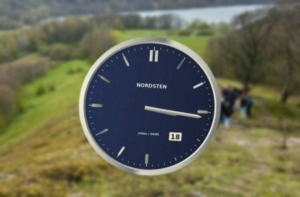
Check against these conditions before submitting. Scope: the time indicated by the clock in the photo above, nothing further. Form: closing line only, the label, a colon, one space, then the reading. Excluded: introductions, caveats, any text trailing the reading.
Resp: 3:16
